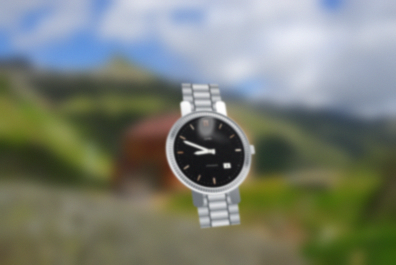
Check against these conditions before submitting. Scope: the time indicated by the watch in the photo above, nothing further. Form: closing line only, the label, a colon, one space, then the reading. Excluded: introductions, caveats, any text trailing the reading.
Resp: 8:49
